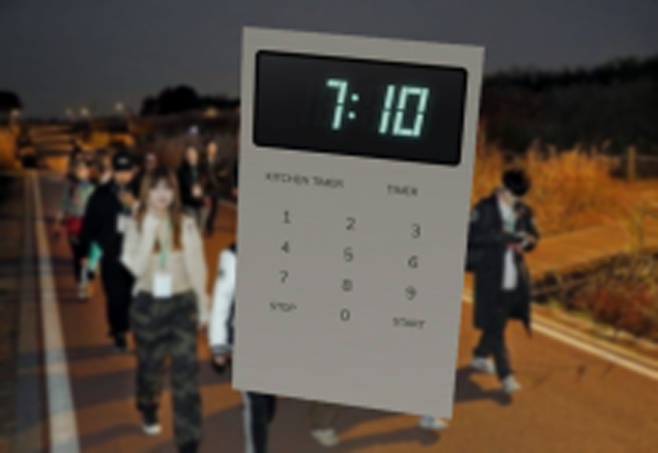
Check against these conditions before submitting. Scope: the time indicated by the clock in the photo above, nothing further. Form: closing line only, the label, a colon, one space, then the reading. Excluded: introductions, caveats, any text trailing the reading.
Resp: 7:10
